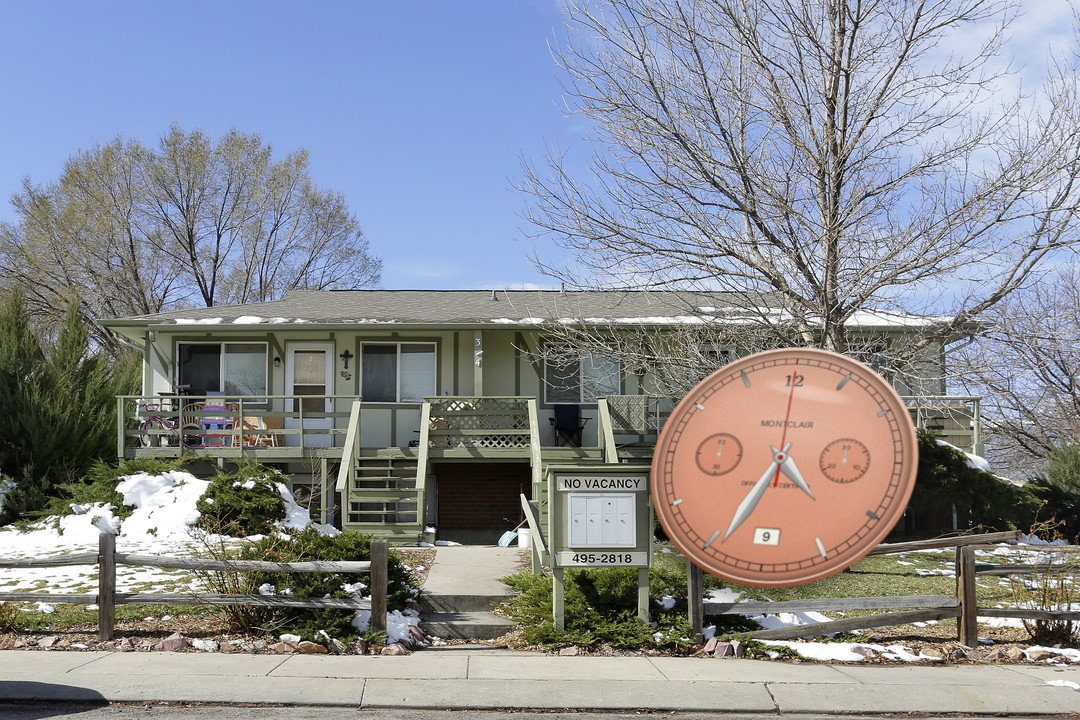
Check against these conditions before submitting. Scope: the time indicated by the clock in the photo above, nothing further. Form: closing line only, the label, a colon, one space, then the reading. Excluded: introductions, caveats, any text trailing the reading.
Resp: 4:34
